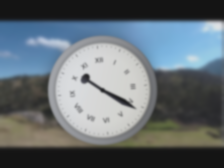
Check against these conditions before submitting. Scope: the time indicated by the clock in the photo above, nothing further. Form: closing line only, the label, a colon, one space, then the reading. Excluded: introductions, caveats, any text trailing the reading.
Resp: 10:21
